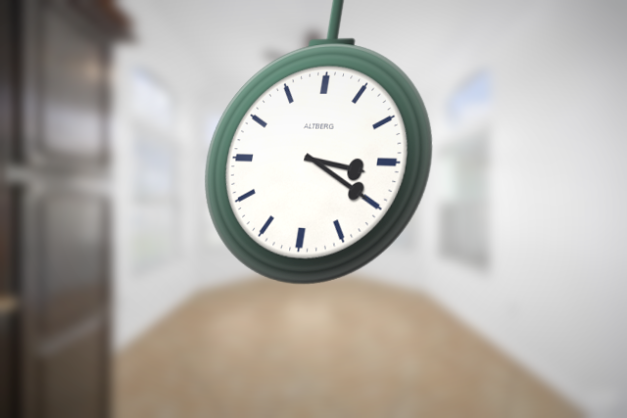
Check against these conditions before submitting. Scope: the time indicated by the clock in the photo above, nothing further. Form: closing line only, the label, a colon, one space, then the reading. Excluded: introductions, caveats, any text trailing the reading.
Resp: 3:20
